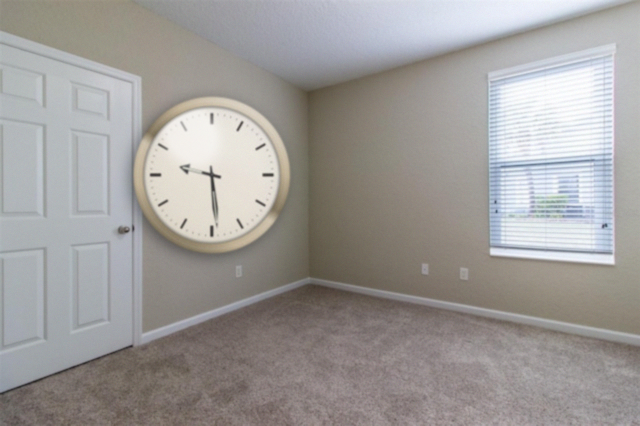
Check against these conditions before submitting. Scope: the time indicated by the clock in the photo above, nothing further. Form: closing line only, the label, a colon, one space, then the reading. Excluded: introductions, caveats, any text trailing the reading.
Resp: 9:29
